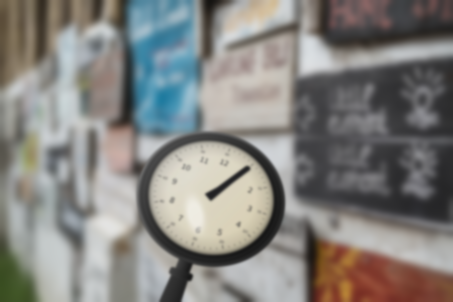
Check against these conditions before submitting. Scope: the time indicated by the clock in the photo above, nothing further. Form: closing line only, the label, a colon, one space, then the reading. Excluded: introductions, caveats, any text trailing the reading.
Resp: 1:05
